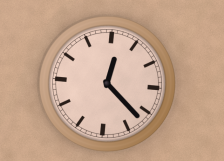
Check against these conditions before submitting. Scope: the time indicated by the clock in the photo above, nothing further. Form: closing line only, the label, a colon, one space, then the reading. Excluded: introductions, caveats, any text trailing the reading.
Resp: 12:22
